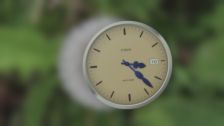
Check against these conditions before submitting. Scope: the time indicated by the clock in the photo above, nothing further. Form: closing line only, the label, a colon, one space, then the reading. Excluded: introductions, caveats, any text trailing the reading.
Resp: 3:23
